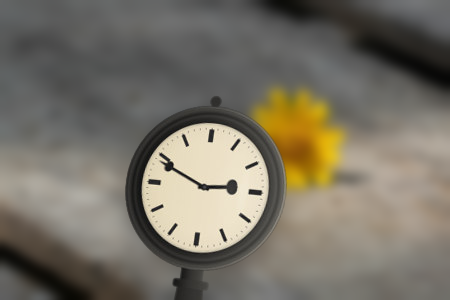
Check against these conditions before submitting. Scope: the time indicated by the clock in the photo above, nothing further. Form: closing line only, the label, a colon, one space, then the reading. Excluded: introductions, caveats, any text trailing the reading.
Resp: 2:49
